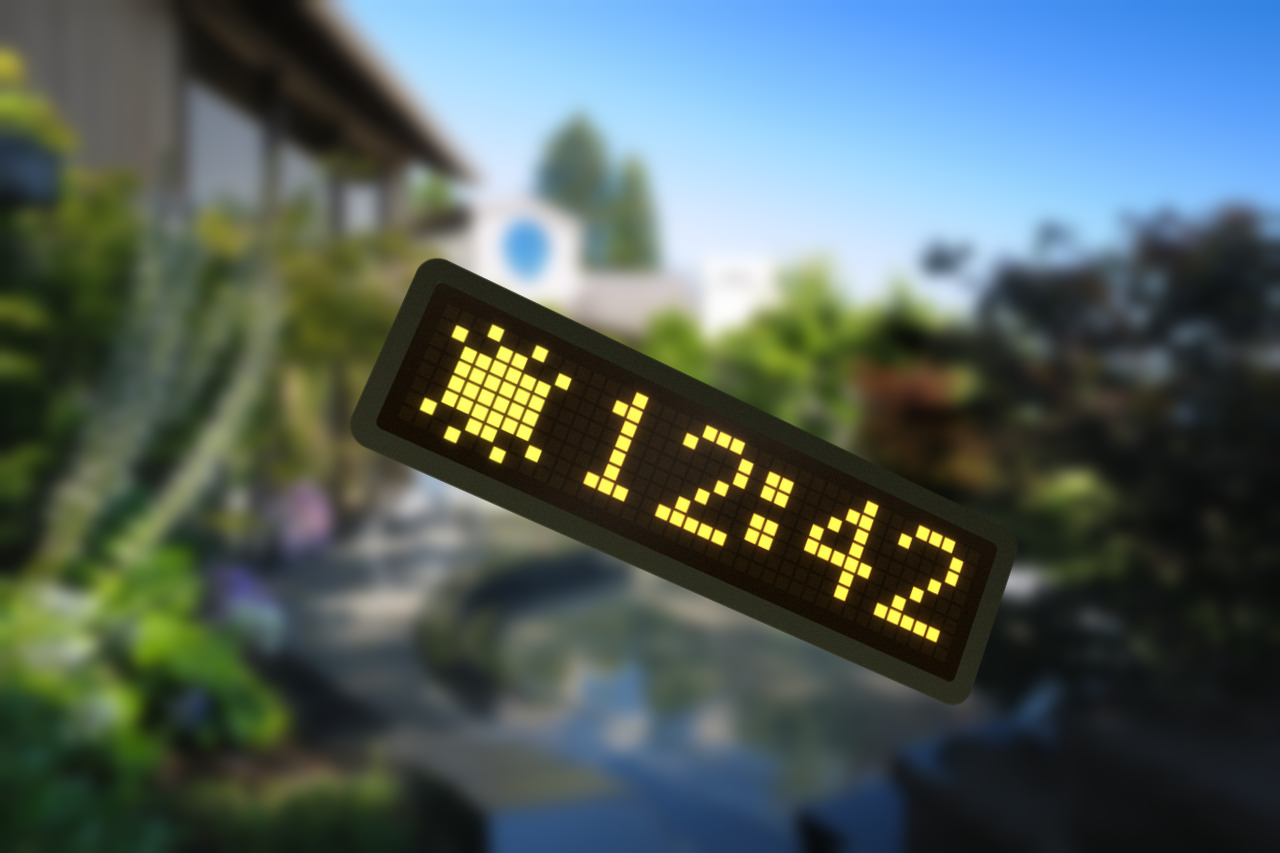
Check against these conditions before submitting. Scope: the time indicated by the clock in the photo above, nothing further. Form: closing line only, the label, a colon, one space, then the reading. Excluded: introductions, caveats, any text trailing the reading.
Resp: 12:42
